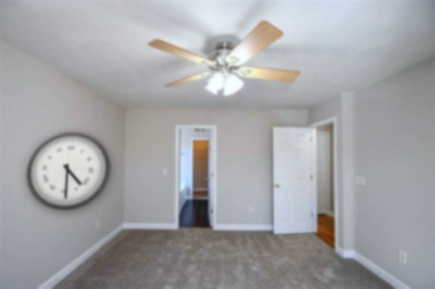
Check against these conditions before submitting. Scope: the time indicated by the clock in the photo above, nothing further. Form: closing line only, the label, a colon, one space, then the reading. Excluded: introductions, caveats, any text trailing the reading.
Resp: 4:29
